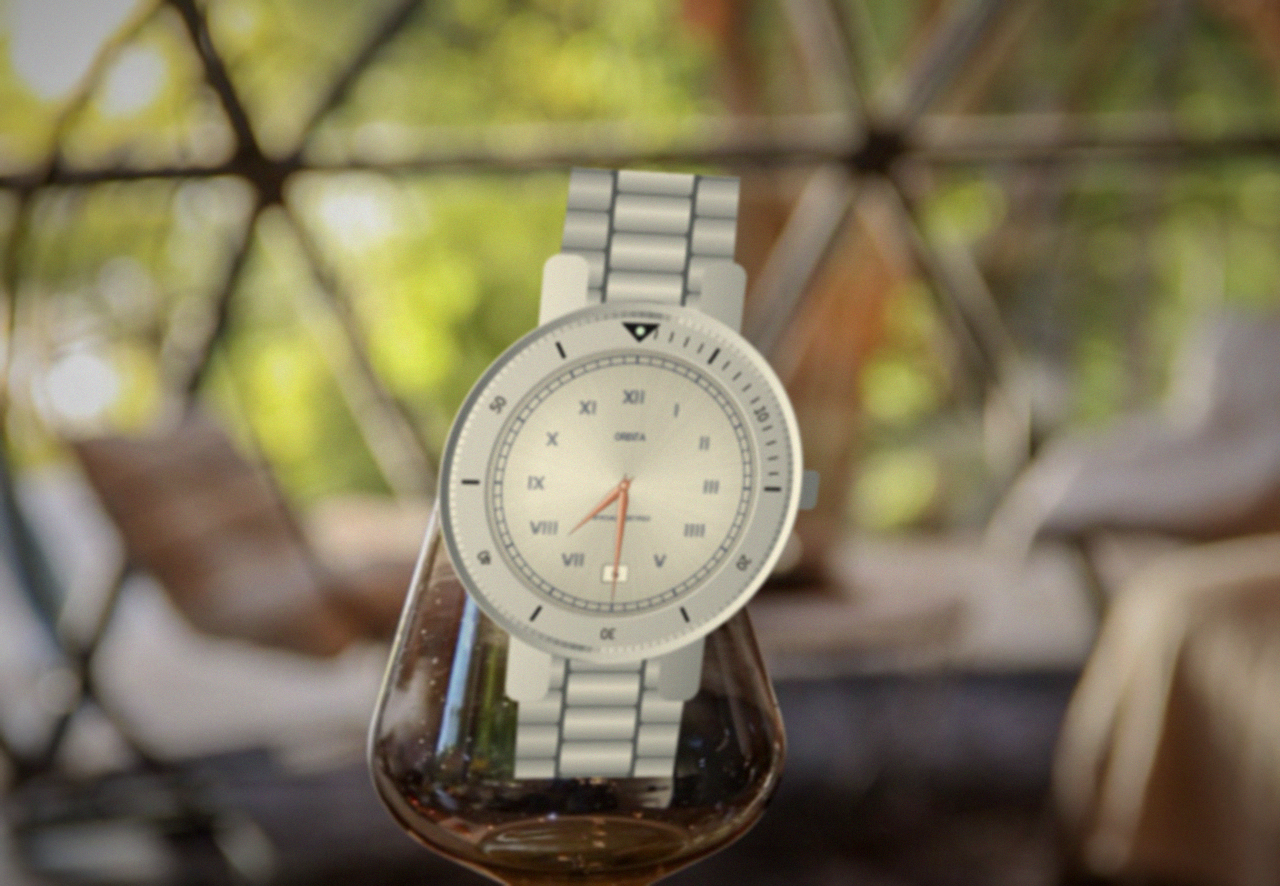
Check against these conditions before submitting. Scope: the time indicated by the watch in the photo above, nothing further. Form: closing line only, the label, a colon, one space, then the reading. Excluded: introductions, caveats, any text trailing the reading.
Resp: 7:30
